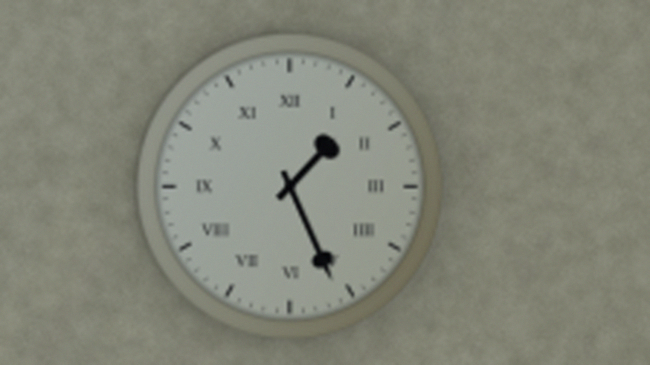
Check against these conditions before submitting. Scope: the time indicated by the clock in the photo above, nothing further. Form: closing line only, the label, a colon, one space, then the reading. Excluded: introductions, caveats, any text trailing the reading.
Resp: 1:26
